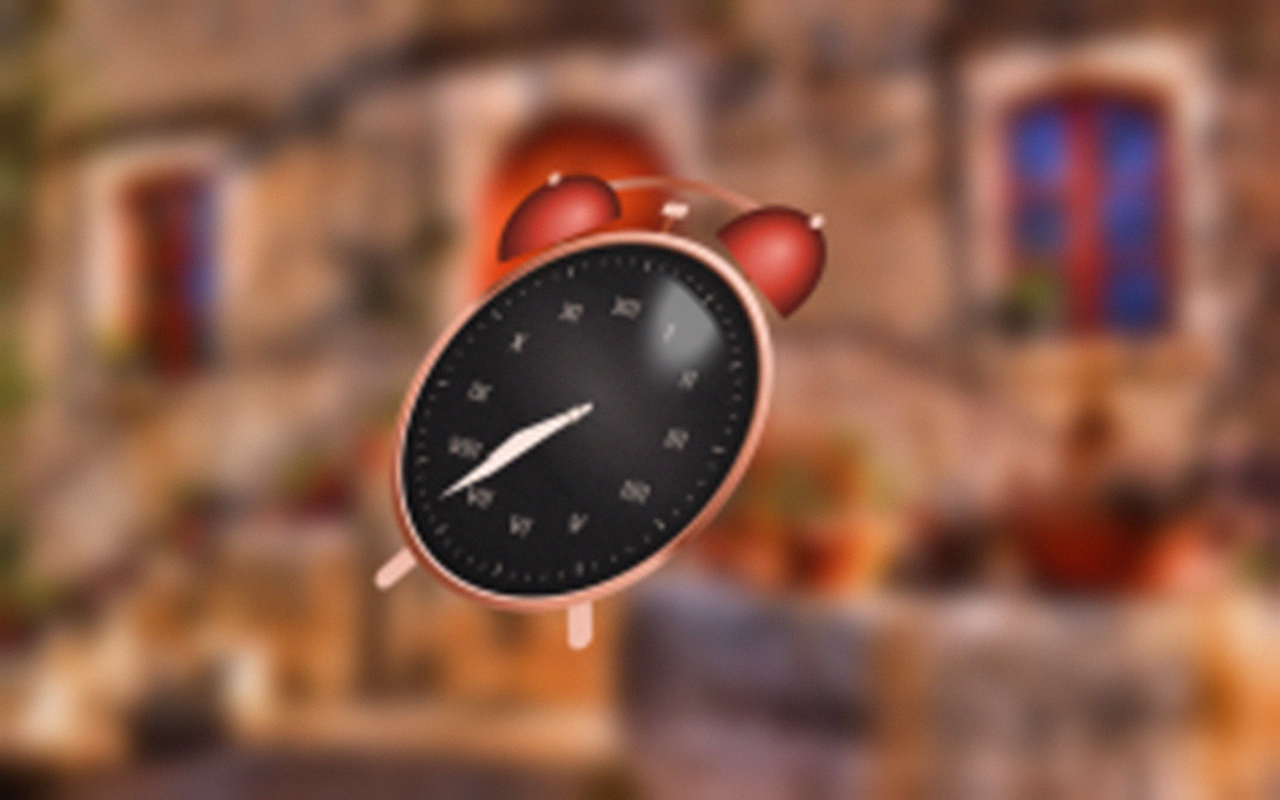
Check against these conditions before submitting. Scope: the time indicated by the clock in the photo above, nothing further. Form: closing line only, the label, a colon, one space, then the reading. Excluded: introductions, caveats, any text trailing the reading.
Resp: 7:37
